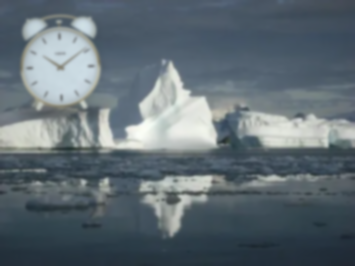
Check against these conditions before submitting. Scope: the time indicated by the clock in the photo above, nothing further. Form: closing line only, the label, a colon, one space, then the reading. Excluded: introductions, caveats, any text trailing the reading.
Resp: 10:09
